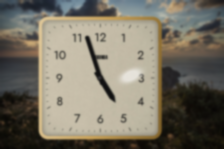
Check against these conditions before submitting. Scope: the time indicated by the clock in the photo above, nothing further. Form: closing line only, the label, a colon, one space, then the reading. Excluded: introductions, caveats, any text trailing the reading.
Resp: 4:57
